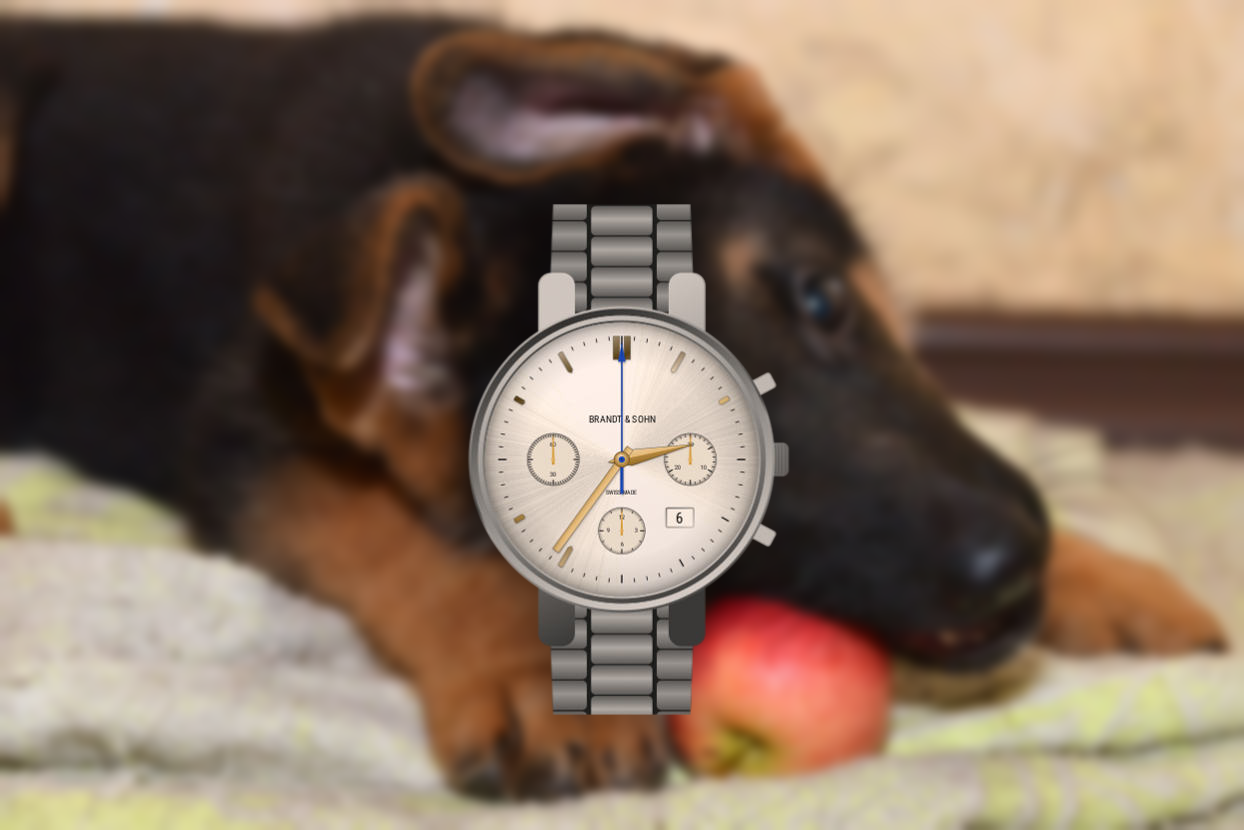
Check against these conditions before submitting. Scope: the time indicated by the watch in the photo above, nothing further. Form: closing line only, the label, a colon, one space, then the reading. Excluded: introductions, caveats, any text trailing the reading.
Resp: 2:36
